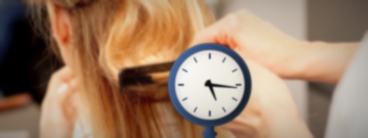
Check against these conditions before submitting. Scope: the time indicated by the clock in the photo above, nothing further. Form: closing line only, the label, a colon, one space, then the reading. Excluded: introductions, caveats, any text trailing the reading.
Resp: 5:16
